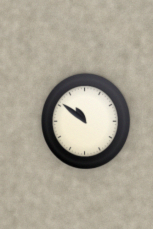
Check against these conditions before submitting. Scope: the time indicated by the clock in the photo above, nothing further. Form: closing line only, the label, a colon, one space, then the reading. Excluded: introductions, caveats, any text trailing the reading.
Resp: 10:51
